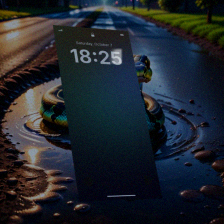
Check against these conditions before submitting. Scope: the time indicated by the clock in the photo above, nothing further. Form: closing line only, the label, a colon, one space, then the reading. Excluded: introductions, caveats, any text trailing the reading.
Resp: 18:25
